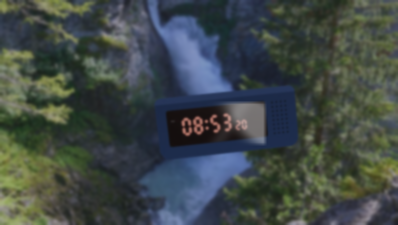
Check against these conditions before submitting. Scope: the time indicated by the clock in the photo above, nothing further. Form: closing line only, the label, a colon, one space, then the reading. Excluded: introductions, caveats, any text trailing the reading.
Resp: 8:53
